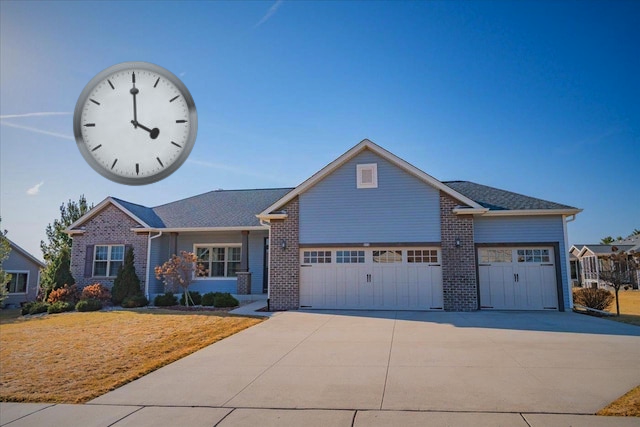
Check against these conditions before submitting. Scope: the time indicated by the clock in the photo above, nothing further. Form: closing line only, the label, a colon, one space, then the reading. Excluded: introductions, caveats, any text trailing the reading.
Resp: 4:00
